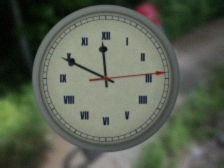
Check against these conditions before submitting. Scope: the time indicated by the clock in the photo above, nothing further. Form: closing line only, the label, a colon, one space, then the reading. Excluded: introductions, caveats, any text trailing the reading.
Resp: 11:49:14
